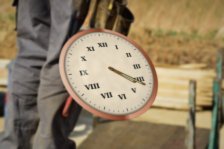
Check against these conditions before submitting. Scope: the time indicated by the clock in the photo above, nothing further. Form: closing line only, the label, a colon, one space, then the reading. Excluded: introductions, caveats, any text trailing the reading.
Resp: 4:21
